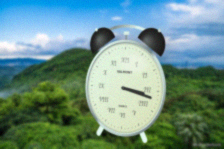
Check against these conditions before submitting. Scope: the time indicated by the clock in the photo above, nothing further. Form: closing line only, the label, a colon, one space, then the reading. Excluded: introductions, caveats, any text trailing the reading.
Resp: 3:17
